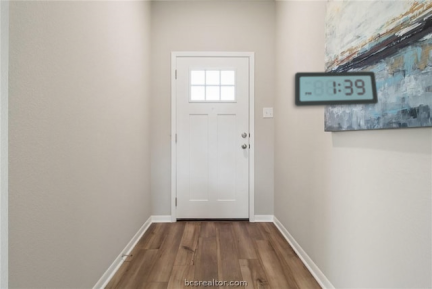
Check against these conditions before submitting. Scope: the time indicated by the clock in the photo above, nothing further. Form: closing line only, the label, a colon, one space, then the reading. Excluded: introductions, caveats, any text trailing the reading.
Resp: 1:39
